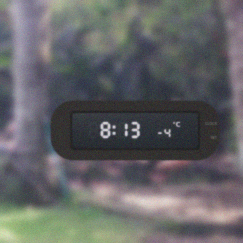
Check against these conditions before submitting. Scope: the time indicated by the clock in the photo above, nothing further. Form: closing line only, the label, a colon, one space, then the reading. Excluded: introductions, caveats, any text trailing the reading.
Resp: 8:13
